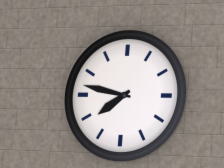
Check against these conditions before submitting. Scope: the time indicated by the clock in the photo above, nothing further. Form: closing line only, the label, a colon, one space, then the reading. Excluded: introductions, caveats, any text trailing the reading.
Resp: 7:47
